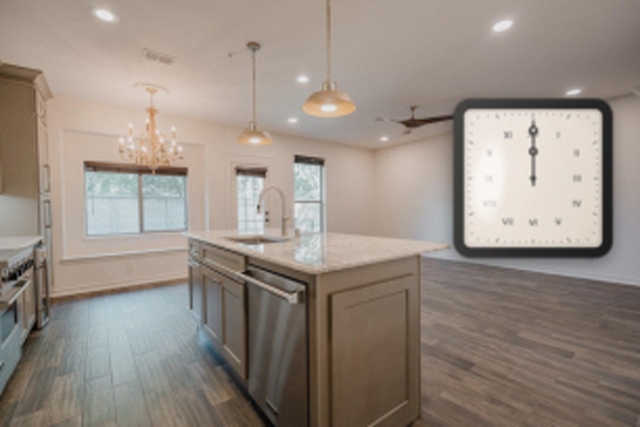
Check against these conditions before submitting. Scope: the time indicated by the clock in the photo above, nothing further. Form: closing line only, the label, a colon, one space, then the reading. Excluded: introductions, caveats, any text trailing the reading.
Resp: 12:00
